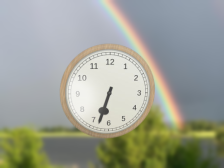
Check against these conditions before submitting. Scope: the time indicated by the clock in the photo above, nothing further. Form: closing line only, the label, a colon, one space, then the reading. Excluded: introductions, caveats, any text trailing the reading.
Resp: 6:33
